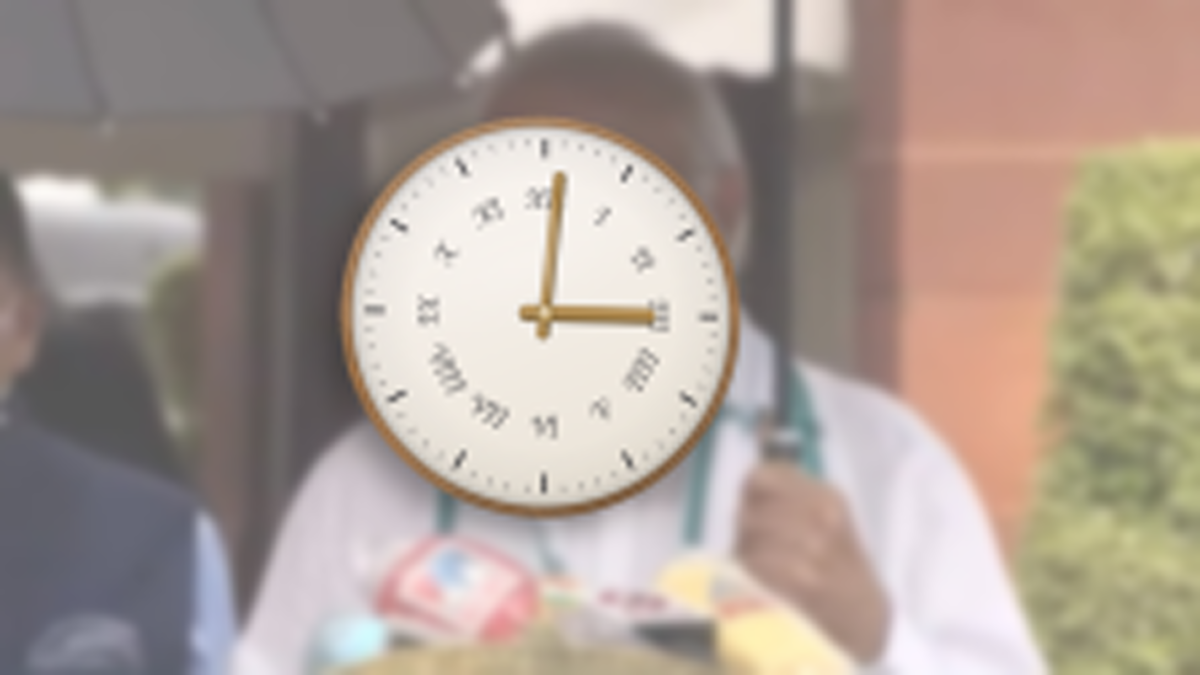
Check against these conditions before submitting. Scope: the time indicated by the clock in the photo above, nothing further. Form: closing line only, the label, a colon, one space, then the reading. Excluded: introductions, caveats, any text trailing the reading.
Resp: 3:01
